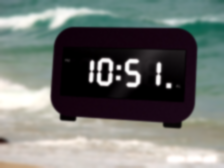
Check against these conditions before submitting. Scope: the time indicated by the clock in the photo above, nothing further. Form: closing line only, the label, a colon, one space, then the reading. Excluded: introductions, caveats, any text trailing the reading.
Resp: 10:51
